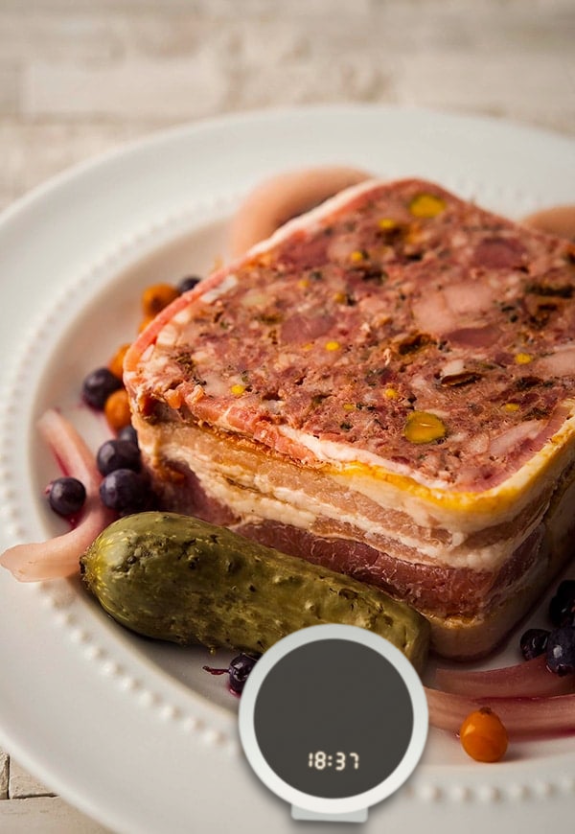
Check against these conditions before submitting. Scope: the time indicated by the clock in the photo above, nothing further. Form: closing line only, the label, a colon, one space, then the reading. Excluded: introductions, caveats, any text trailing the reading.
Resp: 18:37
